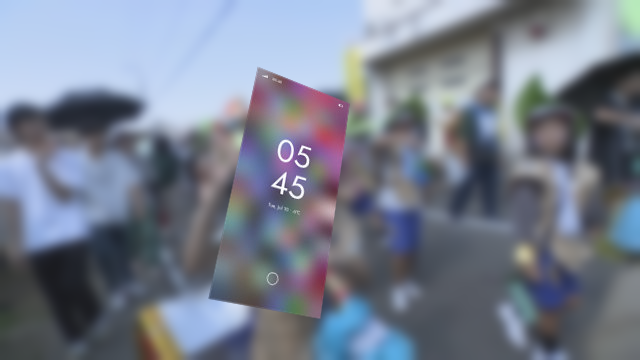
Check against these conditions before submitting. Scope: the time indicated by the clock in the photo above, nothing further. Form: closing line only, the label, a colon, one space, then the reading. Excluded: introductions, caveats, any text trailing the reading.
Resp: 5:45
